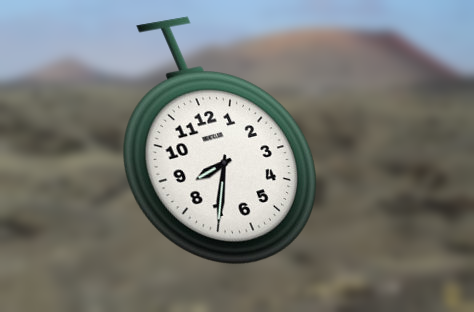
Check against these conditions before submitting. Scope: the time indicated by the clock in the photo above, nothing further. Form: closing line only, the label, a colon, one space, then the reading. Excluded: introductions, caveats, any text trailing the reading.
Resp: 8:35
